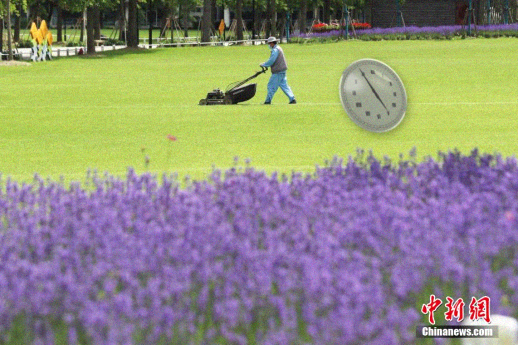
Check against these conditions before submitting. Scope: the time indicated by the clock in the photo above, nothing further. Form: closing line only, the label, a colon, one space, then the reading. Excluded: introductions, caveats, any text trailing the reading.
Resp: 4:55
